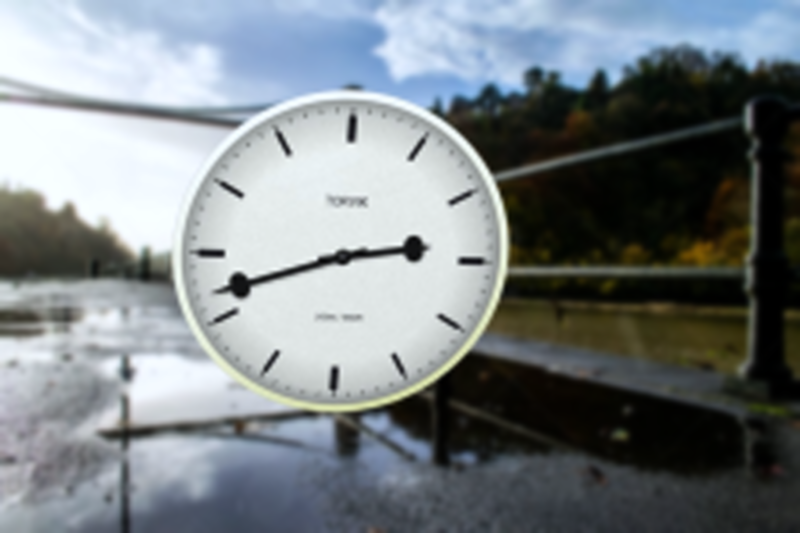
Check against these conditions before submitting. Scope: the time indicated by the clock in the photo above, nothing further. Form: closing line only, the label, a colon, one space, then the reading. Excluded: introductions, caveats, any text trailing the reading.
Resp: 2:42
